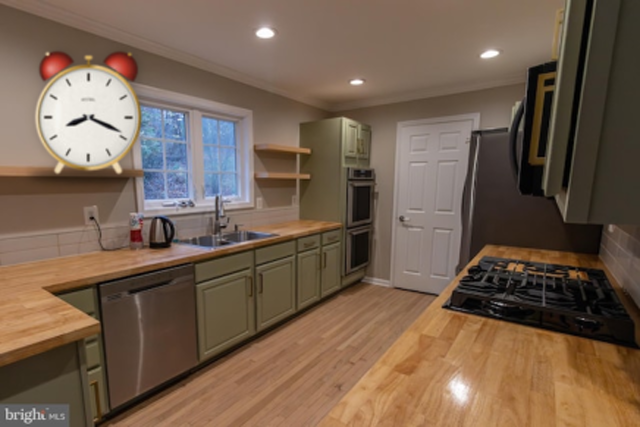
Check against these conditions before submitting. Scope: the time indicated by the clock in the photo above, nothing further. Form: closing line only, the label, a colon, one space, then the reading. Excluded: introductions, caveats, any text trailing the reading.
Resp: 8:19
